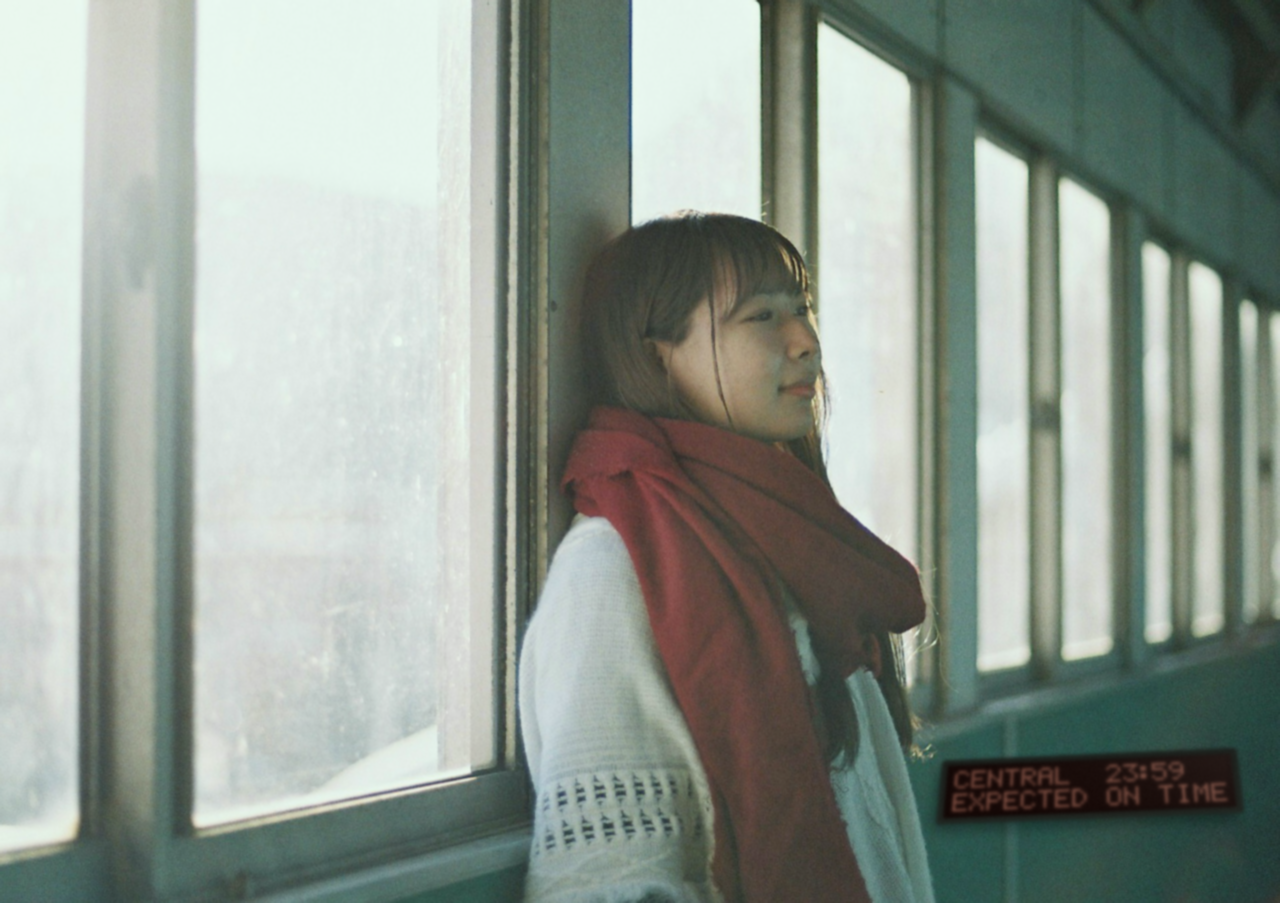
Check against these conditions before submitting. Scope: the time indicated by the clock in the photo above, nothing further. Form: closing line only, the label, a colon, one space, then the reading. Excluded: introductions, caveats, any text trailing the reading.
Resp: 23:59
